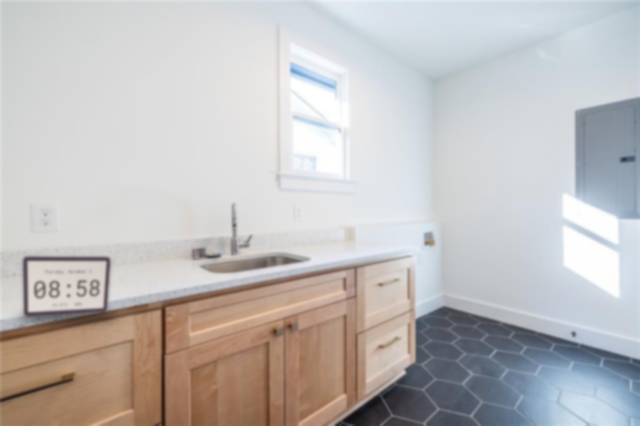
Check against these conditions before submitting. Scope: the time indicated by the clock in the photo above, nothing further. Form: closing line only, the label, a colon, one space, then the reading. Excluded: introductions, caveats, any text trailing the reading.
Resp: 8:58
